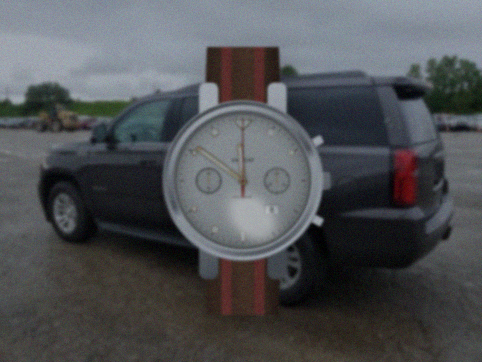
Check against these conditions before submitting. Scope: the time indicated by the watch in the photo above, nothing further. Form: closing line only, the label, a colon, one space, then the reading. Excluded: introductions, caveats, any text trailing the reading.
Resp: 11:51
